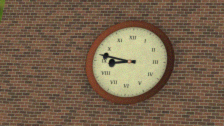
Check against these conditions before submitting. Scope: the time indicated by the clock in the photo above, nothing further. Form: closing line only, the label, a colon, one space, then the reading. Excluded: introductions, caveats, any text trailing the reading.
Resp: 8:47
